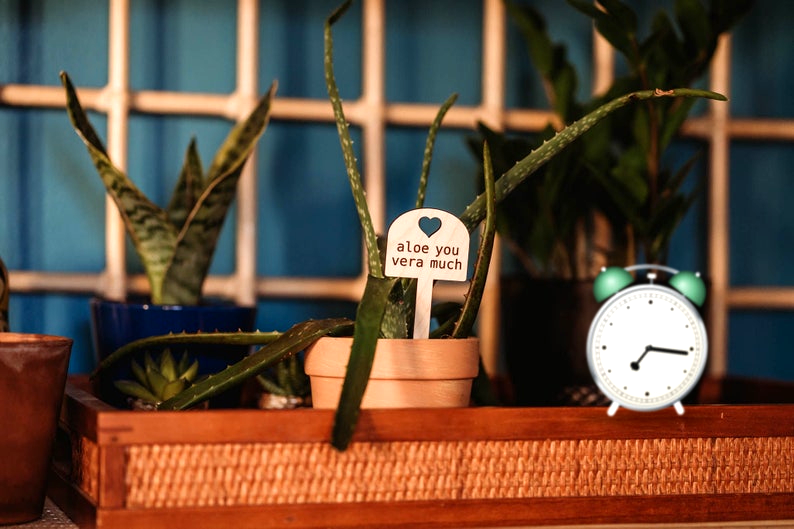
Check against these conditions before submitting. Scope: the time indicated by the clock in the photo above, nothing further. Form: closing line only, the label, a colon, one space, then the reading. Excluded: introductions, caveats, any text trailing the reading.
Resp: 7:16
